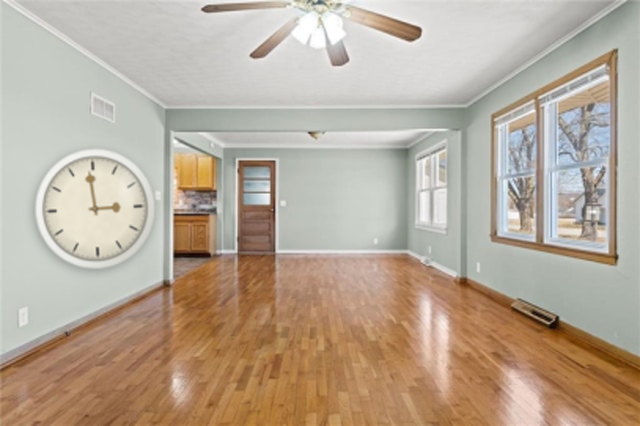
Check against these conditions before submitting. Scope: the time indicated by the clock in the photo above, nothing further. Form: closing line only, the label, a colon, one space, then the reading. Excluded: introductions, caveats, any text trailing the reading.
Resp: 2:59
